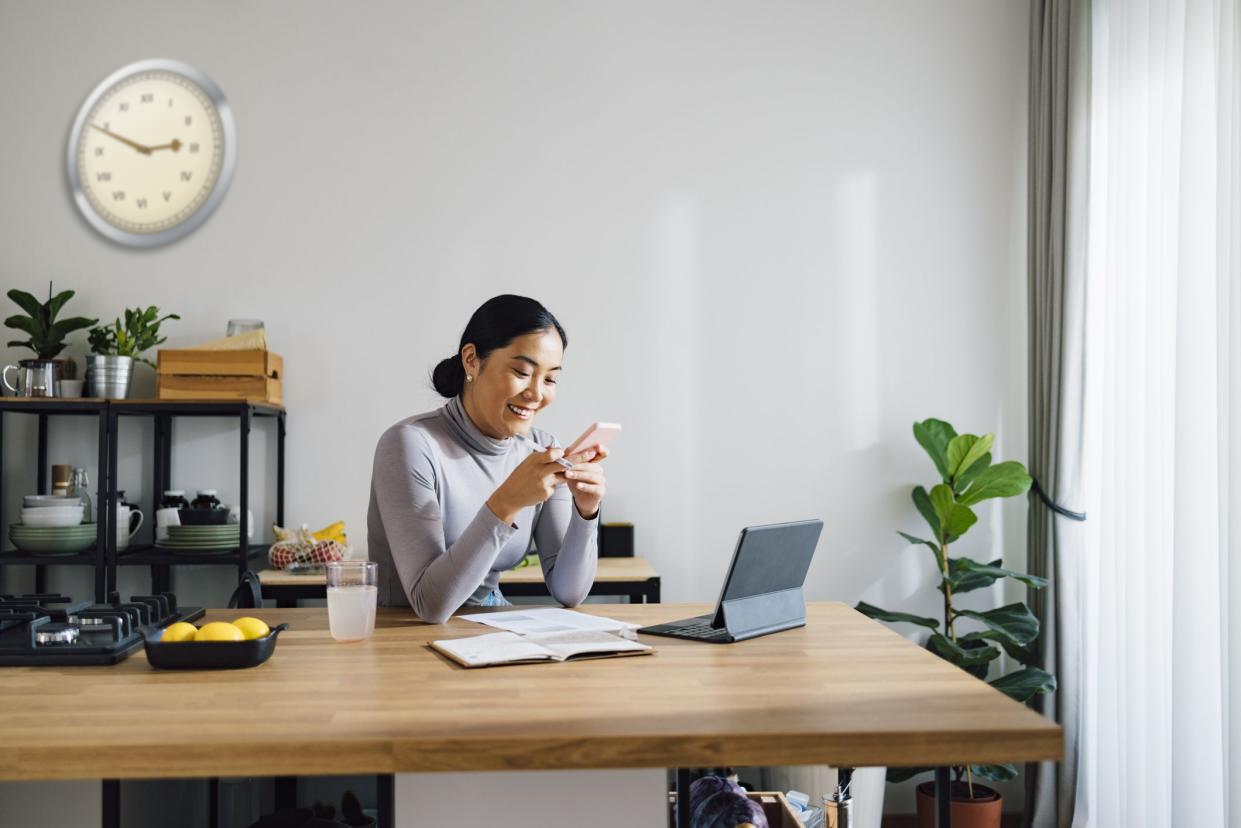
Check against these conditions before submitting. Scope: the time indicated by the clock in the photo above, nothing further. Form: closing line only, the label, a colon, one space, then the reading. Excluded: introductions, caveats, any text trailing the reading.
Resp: 2:49
